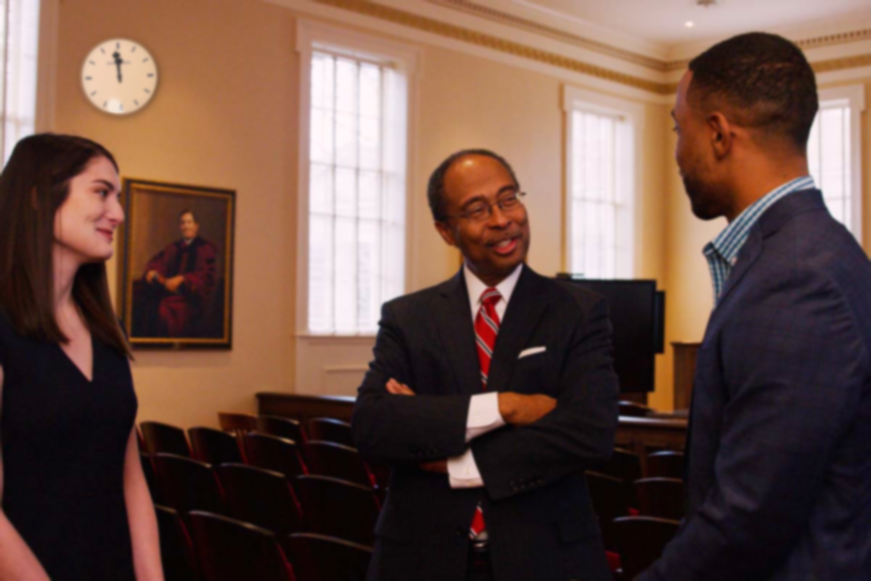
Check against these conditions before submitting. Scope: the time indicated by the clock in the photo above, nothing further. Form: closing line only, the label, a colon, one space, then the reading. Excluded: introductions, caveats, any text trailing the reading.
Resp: 11:59
